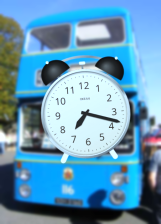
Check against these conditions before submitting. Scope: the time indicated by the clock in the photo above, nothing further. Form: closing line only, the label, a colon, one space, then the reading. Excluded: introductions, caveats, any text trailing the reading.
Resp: 7:18
